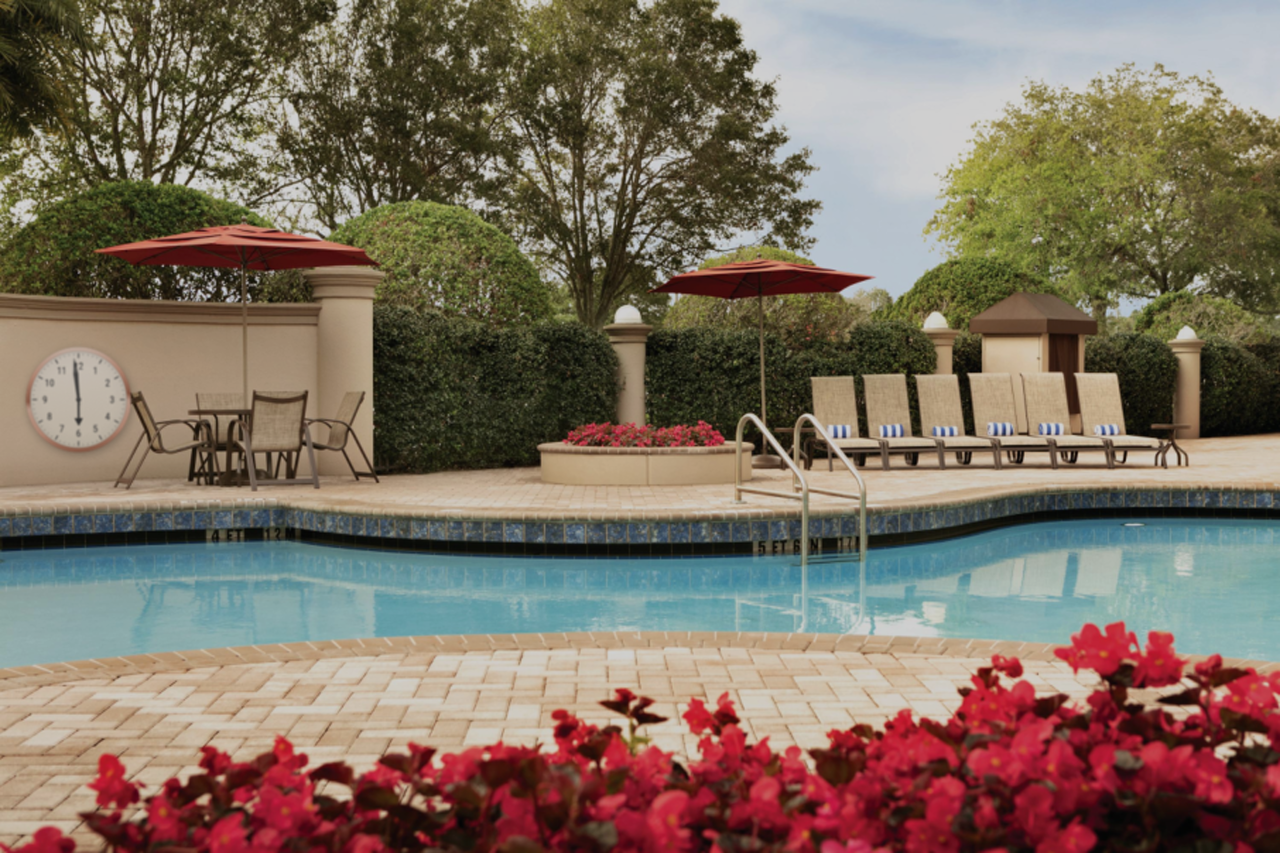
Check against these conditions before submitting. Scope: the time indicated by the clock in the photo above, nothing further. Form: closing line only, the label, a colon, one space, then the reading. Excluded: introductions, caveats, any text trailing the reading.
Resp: 5:59
